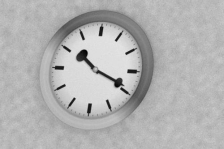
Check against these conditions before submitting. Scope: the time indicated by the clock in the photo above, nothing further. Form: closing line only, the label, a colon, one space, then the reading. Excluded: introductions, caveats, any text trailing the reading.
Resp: 10:19
